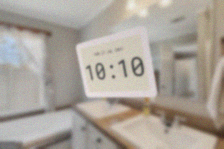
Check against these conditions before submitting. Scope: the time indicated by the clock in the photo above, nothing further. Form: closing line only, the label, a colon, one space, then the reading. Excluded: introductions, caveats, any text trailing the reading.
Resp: 10:10
